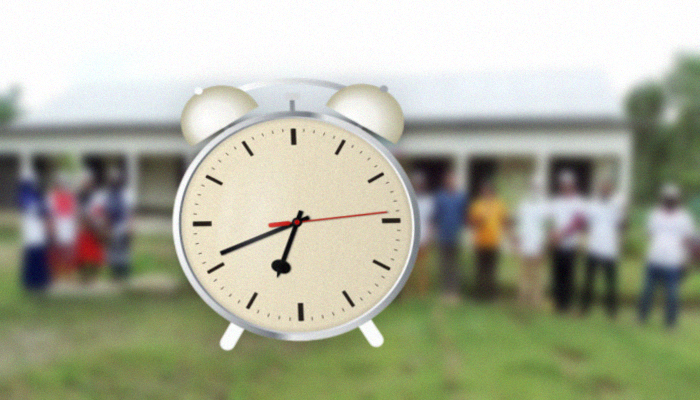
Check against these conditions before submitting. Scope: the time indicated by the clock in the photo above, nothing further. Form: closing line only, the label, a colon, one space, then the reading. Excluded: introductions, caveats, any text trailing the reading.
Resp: 6:41:14
